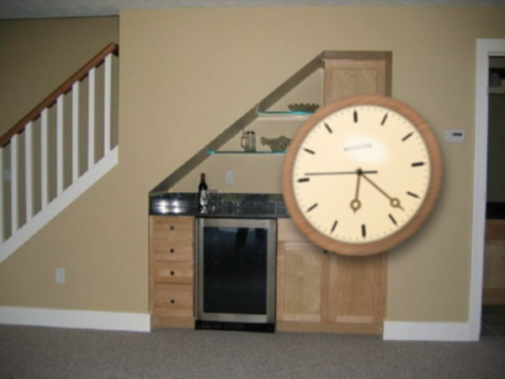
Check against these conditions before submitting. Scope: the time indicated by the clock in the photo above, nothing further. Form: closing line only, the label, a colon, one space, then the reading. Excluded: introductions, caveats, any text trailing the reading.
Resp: 6:22:46
